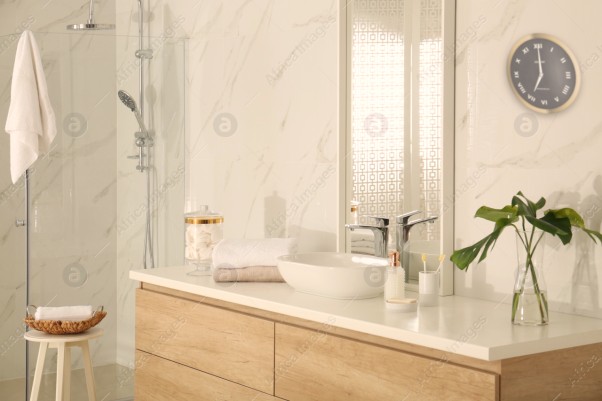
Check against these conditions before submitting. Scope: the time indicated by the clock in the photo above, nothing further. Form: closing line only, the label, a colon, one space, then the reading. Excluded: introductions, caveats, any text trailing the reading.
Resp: 7:00
